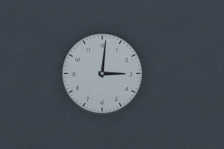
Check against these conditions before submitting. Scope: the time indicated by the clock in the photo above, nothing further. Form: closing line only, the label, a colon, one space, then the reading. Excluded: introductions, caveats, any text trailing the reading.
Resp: 3:01
